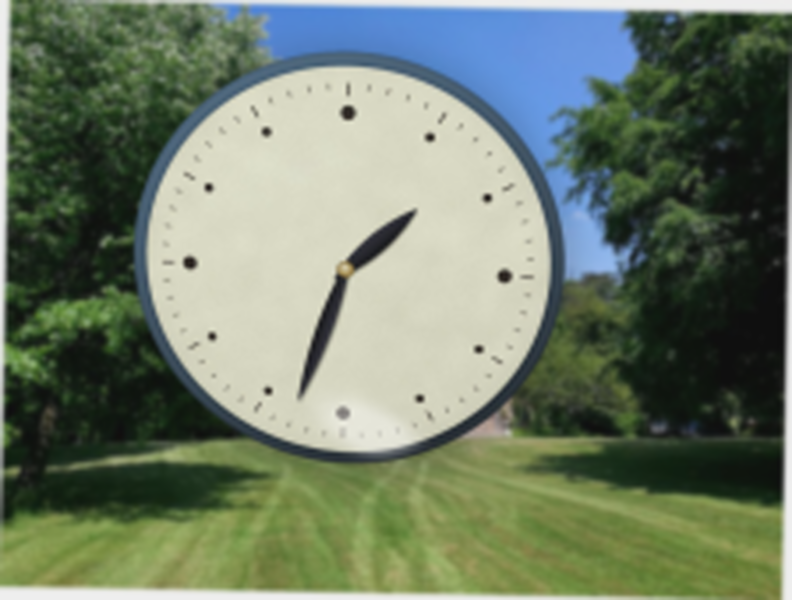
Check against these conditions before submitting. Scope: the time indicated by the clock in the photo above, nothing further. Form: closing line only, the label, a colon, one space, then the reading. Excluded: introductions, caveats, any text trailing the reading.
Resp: 1:33
